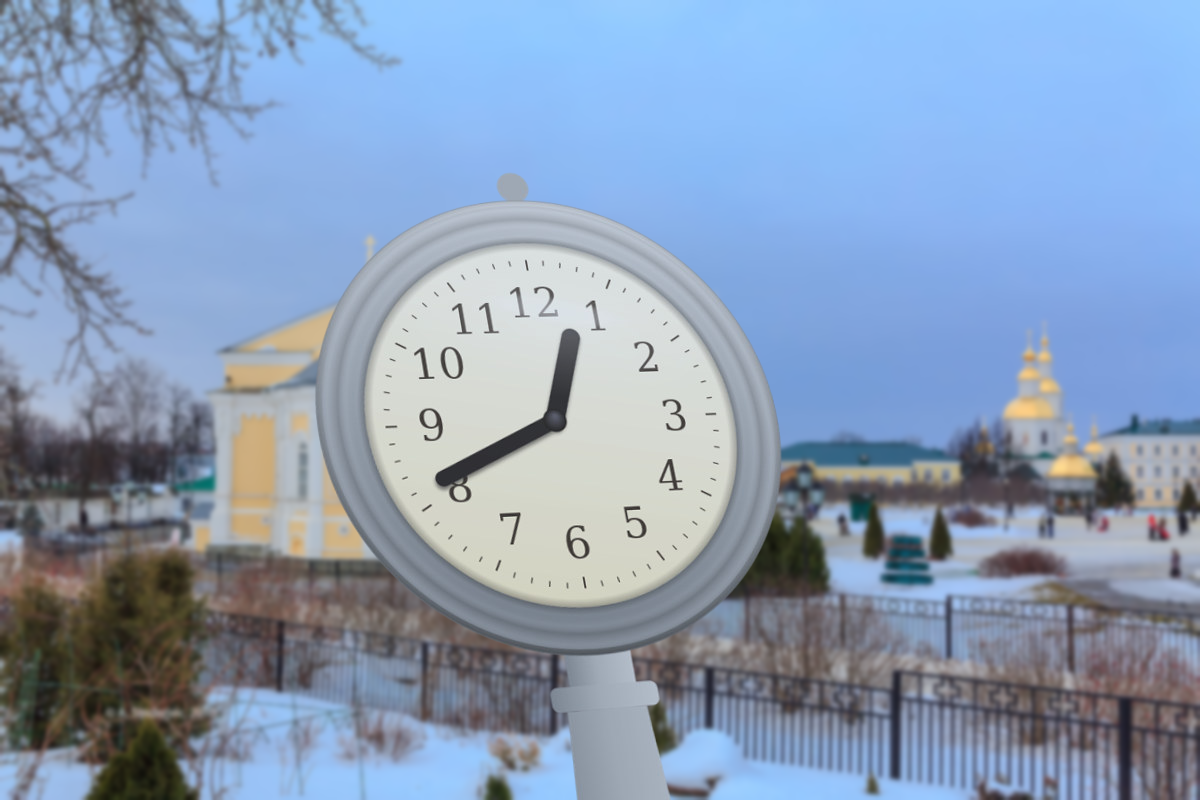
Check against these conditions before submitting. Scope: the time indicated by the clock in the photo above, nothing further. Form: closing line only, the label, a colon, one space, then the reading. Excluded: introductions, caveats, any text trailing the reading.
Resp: 12:41
